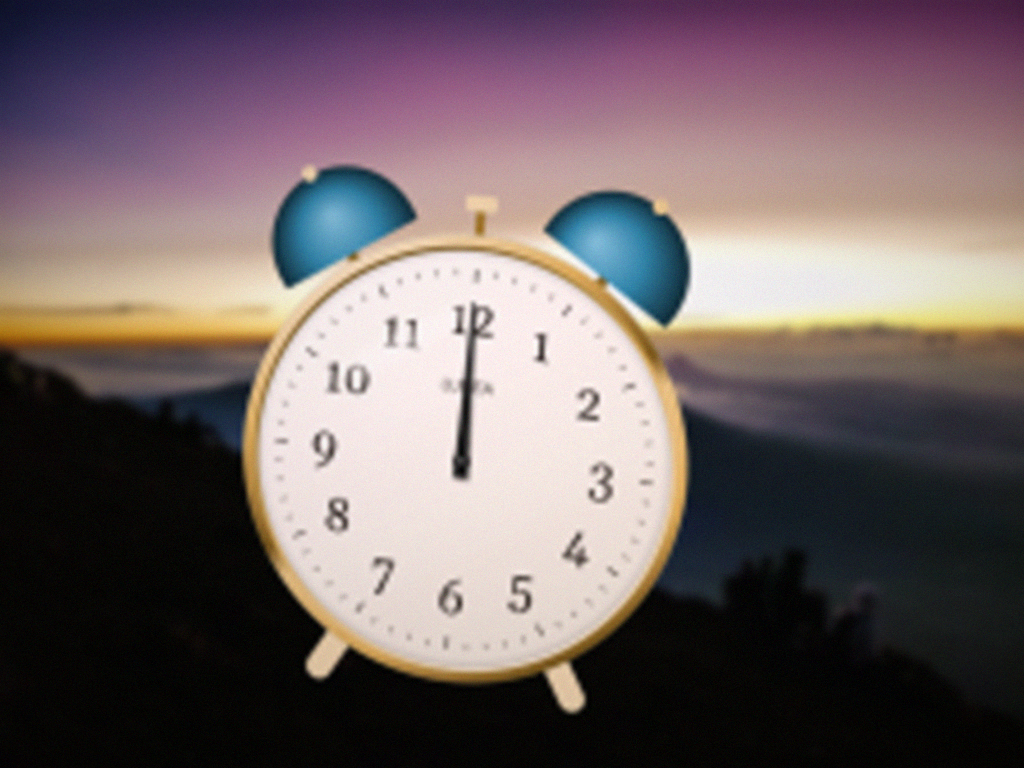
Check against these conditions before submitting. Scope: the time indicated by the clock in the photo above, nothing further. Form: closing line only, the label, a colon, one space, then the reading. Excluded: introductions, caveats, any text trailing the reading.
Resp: 12:00
